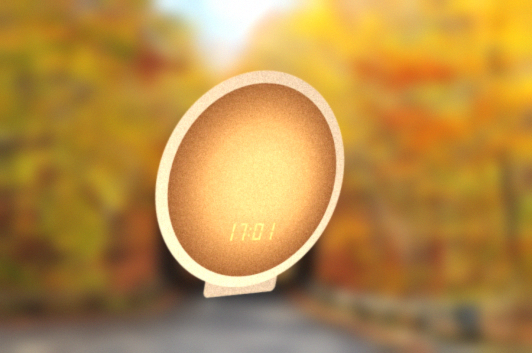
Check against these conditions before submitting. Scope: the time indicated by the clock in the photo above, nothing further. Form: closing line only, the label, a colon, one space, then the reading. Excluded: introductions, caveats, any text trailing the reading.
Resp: 17:01
